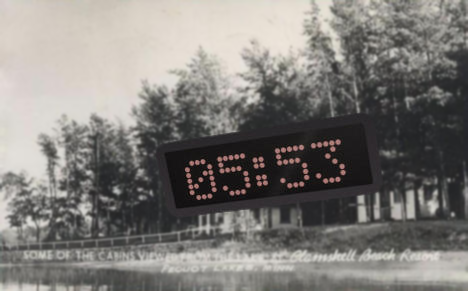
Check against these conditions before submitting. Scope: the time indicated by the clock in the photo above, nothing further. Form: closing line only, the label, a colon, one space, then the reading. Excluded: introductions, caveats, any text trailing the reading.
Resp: 5:53
